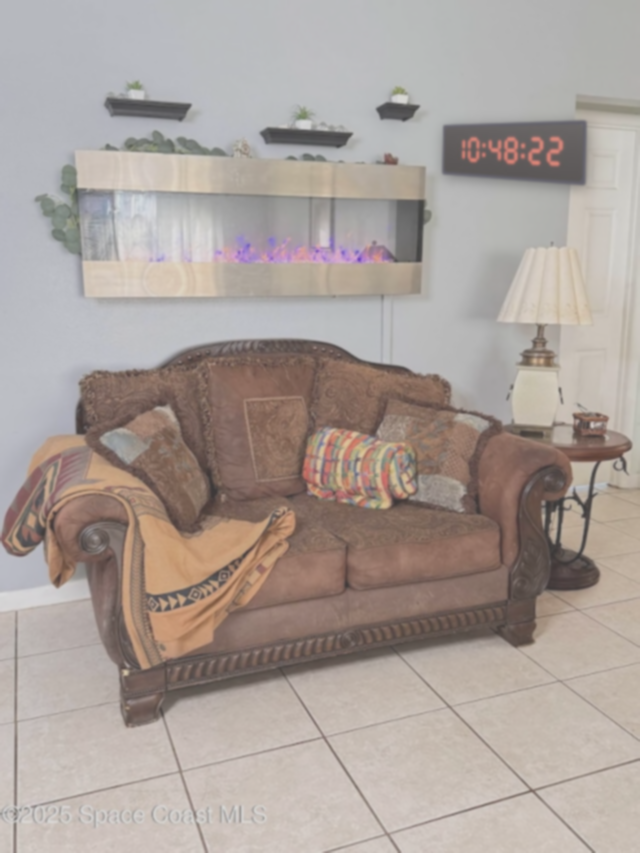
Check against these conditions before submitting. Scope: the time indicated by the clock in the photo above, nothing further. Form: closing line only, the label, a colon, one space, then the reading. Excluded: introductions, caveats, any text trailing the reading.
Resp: 10:48:22
